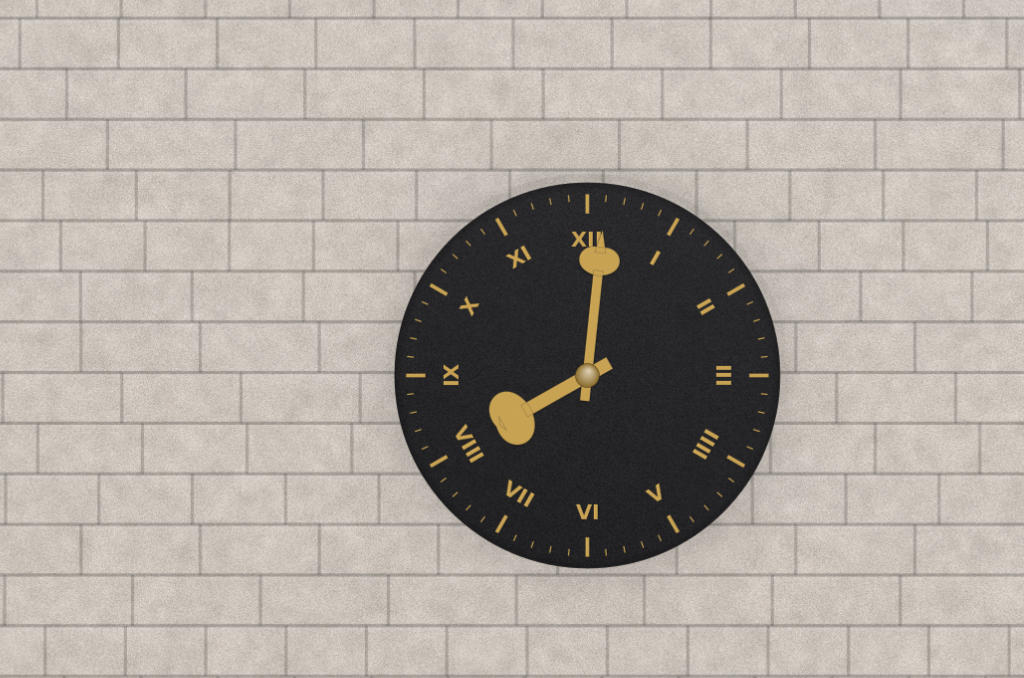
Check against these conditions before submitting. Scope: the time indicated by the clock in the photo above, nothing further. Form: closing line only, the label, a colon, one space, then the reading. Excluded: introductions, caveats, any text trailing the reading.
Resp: 8:01
